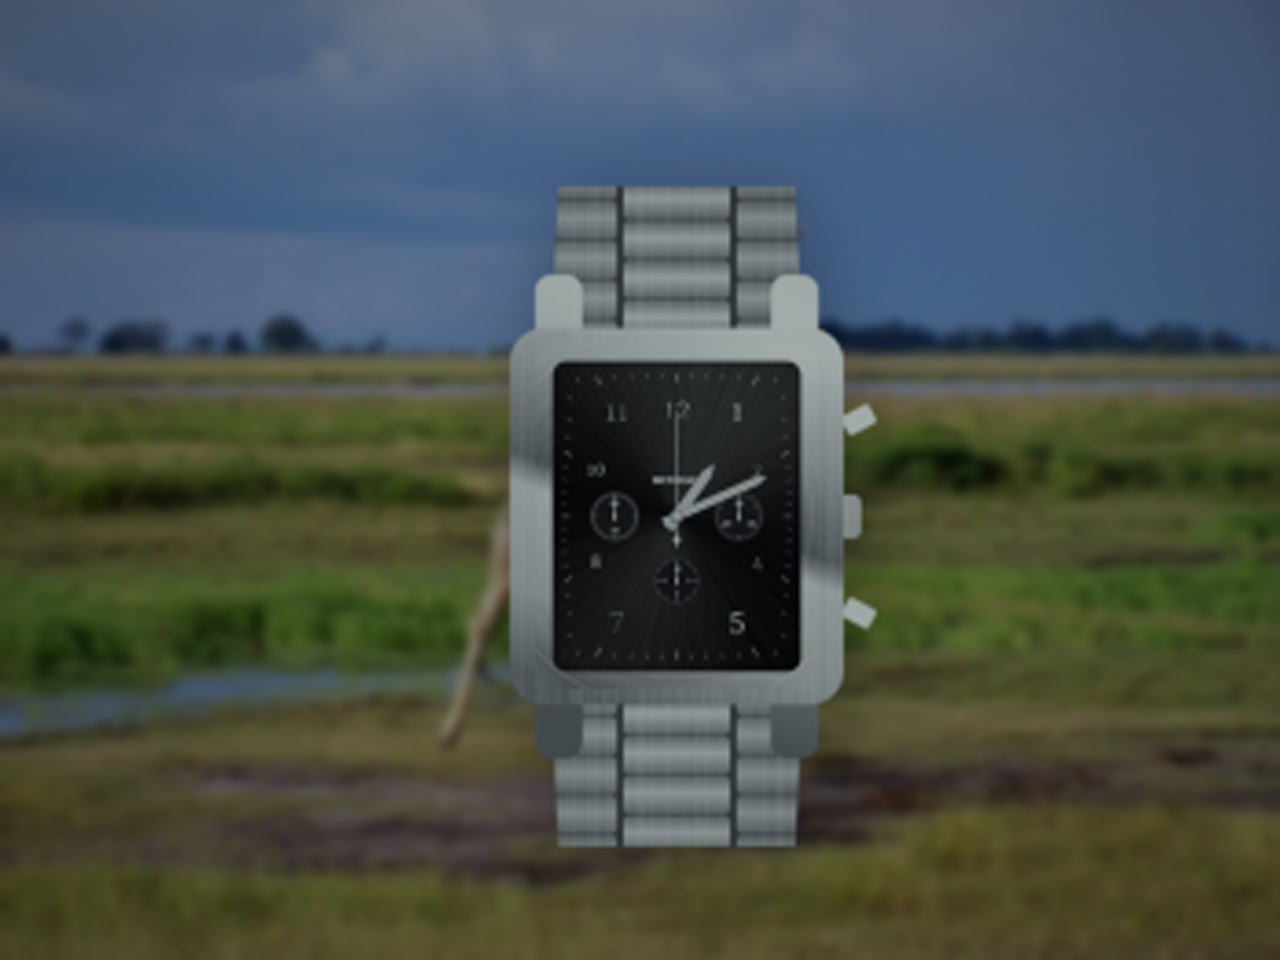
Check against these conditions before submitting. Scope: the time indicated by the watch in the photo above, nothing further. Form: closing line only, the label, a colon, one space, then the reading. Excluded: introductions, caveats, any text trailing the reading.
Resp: 1:11
